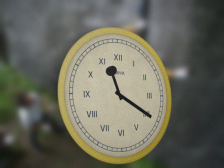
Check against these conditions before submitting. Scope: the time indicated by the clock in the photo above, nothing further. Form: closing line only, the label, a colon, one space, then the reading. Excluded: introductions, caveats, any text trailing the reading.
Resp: 11:20
